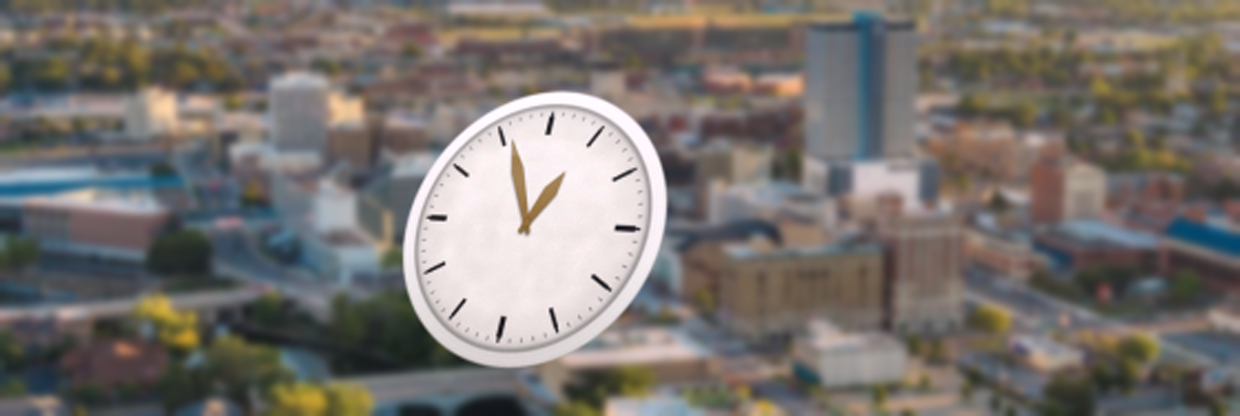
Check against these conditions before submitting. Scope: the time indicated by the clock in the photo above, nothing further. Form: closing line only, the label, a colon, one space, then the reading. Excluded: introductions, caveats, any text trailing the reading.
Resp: 12:56
